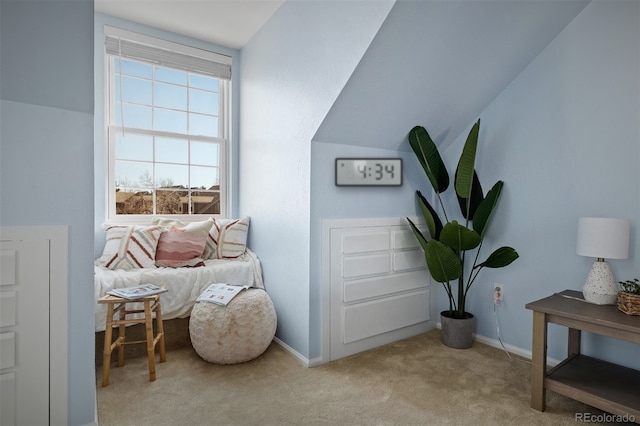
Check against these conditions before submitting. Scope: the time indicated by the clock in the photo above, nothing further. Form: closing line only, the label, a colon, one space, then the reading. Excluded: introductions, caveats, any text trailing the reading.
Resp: 4:34
